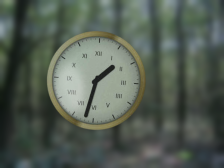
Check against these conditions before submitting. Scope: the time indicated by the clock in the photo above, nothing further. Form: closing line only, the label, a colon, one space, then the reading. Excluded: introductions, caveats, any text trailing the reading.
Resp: 1:32
